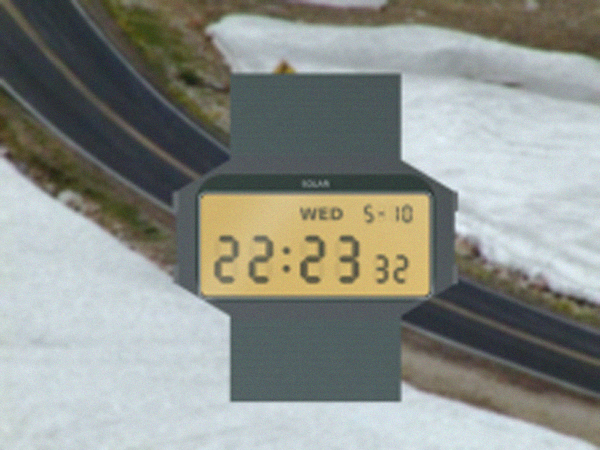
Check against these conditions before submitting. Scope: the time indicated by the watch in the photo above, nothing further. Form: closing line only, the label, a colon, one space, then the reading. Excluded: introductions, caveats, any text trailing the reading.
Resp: 22:23:32
